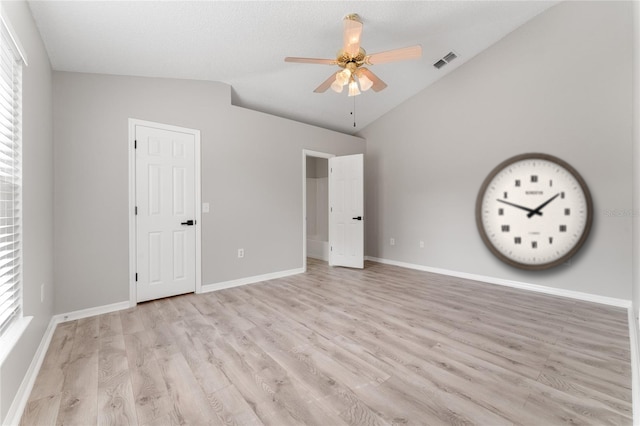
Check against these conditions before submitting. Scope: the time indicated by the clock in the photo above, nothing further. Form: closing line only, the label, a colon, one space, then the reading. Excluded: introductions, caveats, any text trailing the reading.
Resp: 1:48
